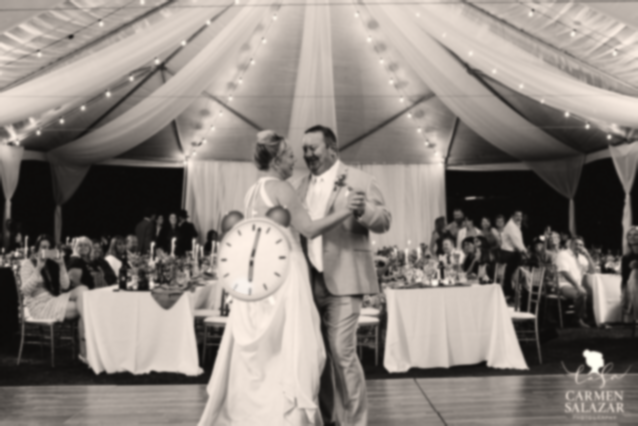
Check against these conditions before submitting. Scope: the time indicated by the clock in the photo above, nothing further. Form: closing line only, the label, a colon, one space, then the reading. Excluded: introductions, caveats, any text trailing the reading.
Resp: 6:02
